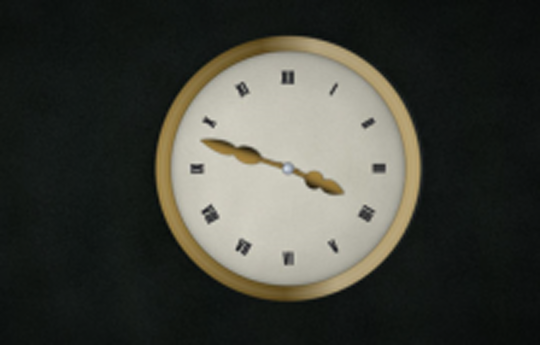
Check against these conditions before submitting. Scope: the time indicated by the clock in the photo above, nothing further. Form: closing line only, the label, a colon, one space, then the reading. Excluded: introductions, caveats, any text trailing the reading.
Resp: 3:48
